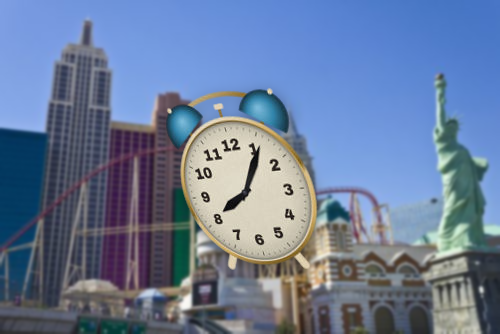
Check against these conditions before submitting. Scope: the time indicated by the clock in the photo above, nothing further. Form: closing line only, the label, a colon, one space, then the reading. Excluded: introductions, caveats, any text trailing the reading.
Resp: 8:06
